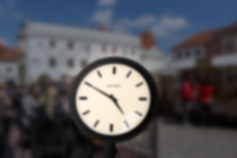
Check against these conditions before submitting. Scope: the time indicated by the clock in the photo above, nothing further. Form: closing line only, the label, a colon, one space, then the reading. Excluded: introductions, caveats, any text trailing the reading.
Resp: 4:50
